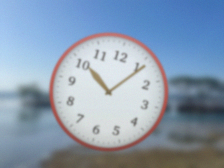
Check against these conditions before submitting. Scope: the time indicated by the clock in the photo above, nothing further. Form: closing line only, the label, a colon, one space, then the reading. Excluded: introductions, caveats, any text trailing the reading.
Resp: 10:06
